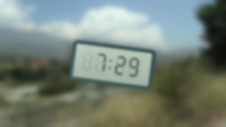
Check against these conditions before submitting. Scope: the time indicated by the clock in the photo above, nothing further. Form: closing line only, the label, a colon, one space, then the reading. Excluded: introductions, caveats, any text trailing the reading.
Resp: 7:29
